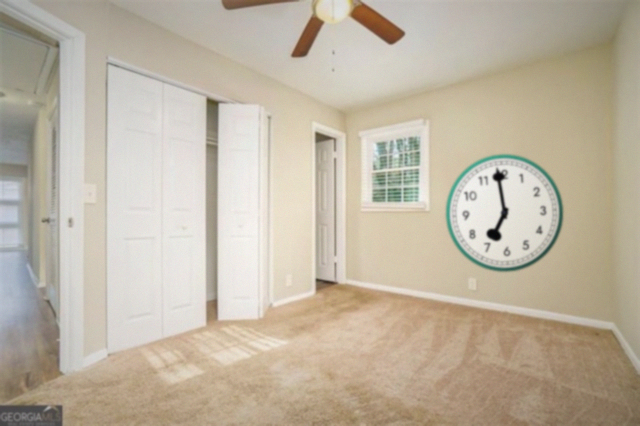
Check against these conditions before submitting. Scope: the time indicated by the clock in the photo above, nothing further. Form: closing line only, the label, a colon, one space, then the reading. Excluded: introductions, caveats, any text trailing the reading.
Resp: 6:59
